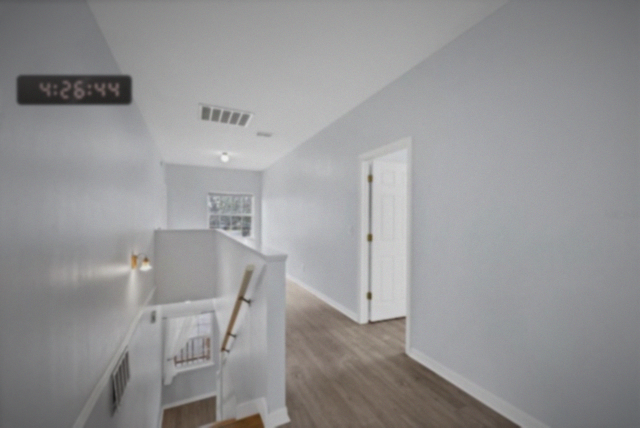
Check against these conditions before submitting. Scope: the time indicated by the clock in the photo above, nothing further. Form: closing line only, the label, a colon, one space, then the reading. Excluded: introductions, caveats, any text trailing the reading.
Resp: 4:26:44
